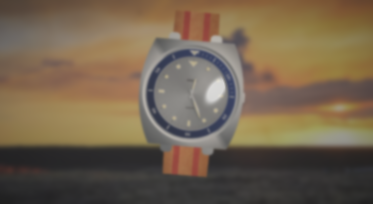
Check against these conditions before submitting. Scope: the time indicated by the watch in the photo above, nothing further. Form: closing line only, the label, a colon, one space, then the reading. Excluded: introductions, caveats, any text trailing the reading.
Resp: 12:26
